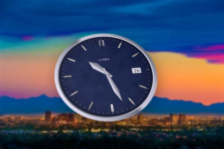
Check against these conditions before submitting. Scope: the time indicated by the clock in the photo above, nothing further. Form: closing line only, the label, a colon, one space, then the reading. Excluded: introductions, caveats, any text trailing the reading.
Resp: 10:27
